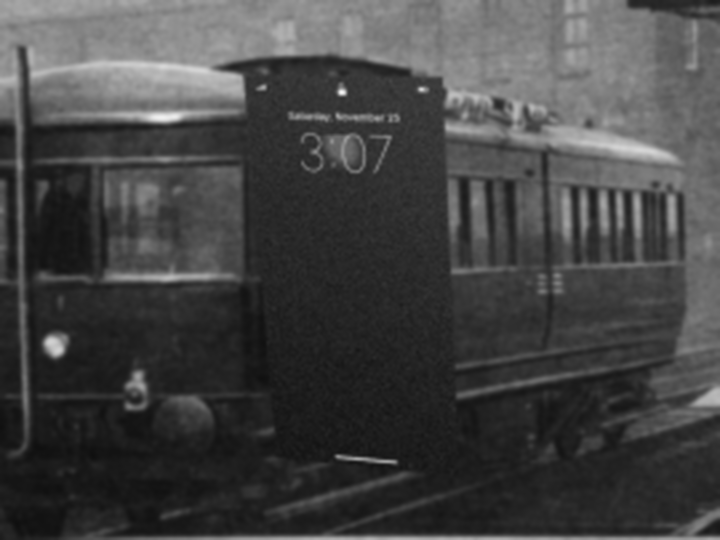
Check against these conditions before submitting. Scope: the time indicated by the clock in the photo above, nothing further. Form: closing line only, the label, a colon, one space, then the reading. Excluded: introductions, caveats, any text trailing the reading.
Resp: 3:07
